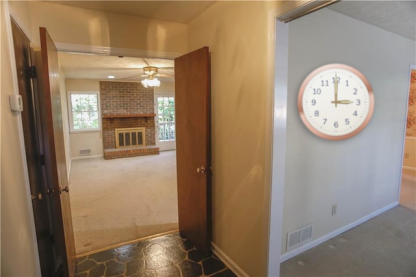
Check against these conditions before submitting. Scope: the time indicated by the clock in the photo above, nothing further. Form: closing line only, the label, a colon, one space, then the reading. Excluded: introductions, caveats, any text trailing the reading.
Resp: 3:00
